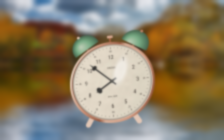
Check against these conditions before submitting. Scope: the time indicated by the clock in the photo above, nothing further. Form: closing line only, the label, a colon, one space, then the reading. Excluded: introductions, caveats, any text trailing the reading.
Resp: 7:52
